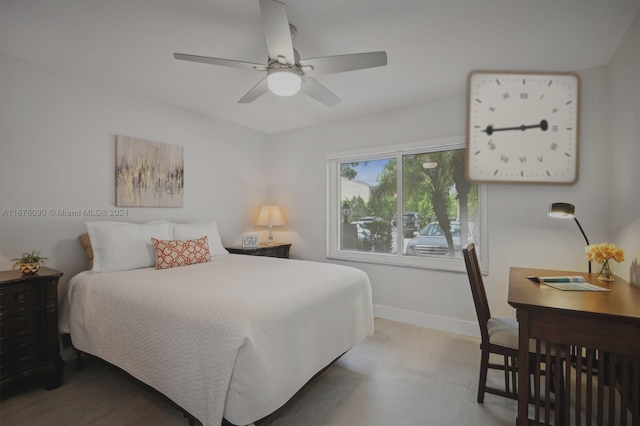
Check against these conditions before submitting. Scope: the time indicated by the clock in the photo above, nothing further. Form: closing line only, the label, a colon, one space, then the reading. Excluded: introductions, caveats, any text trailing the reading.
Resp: 2:44
